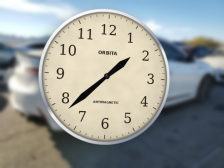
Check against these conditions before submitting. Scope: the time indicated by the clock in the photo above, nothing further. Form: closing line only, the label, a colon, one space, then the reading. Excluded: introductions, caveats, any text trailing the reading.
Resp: 1:38
